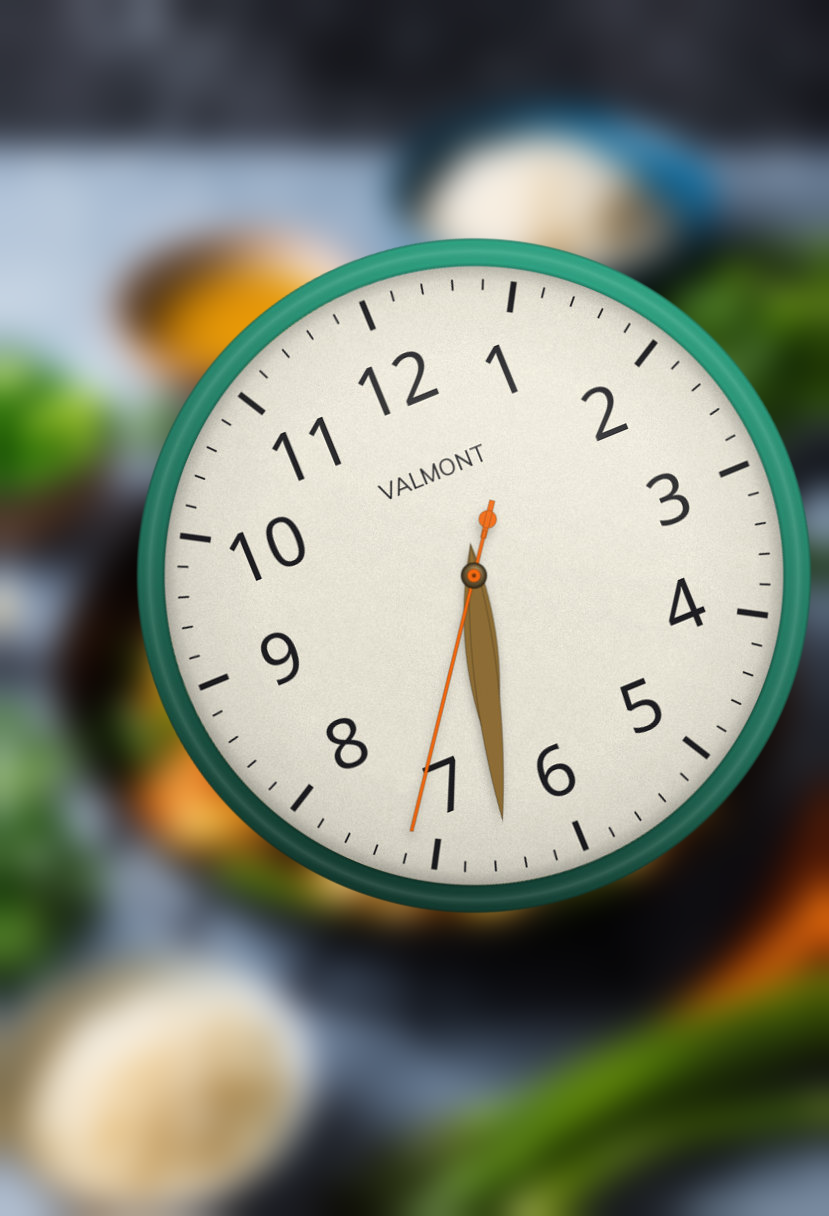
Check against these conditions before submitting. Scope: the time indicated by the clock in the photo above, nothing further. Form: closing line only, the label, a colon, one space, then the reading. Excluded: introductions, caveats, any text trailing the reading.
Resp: 6:32:36
